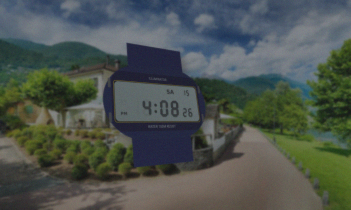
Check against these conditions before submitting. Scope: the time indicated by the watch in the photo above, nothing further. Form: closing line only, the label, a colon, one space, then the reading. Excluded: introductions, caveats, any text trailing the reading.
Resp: 4:08:26
